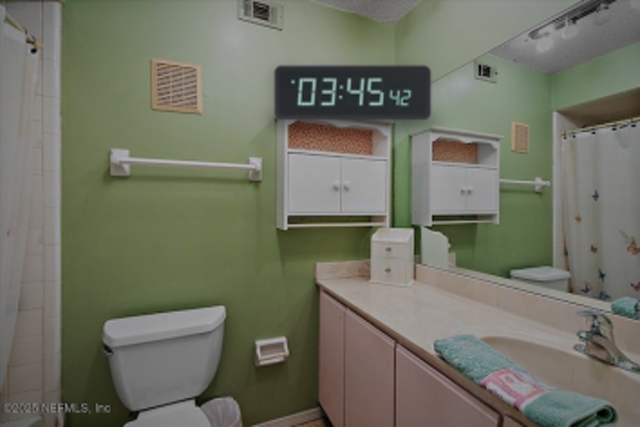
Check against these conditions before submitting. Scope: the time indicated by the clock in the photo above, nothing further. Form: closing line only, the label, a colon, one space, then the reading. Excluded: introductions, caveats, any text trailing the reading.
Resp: 3:45:42
